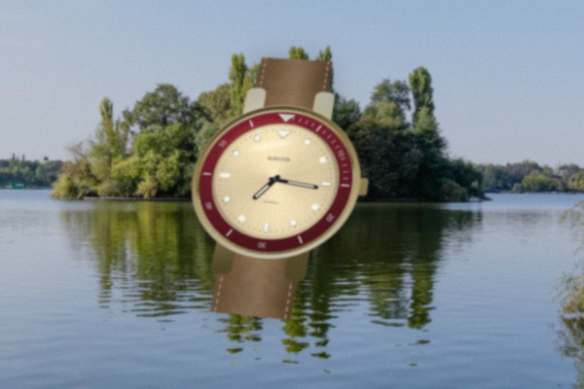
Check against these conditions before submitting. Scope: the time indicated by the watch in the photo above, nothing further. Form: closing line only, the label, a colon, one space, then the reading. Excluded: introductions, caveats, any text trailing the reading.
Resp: 7:16
